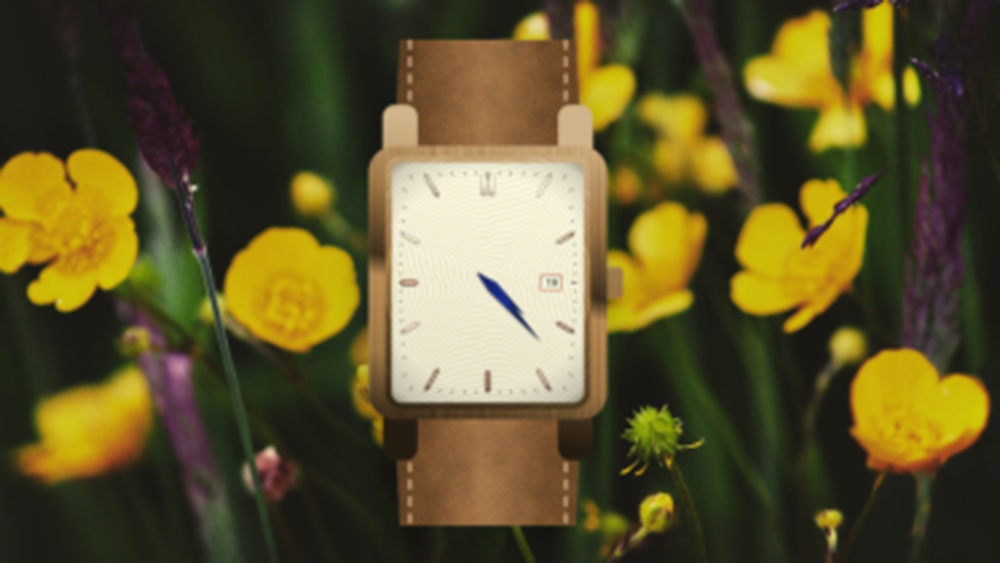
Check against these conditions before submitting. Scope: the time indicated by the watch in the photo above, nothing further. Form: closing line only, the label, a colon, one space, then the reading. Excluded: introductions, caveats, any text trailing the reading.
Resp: 4:23
